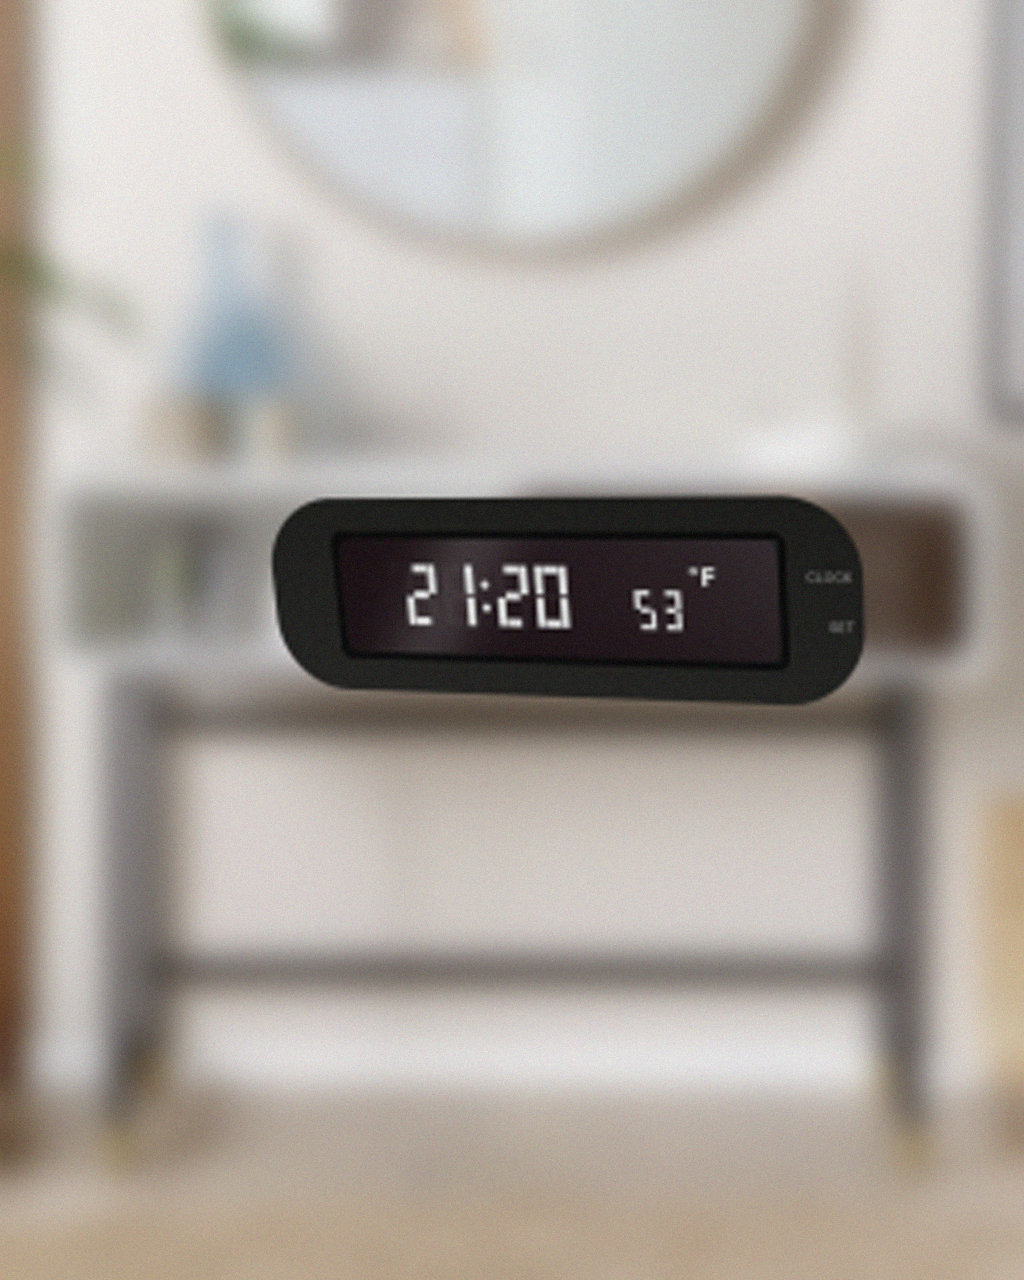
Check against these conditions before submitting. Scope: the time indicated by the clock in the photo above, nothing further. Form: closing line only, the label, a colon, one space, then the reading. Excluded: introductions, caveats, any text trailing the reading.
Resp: 21:20
